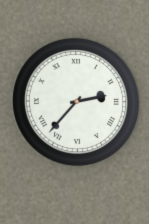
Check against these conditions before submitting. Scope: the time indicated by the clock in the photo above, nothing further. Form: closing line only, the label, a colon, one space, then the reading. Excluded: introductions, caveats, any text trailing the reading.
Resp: 2:37
